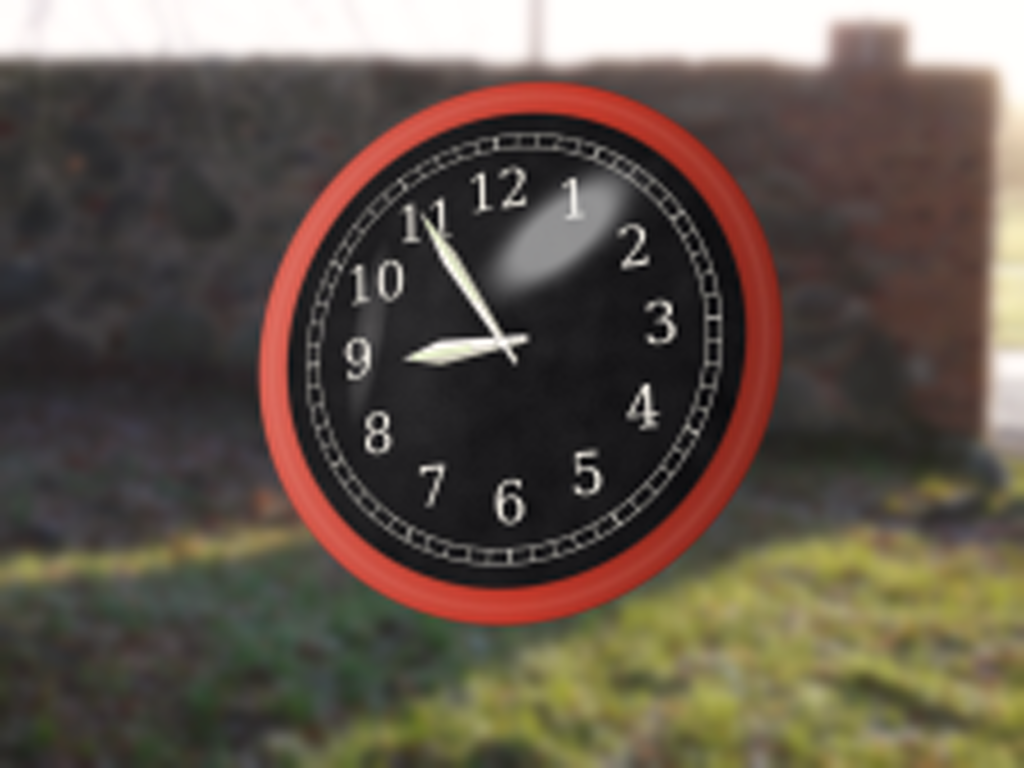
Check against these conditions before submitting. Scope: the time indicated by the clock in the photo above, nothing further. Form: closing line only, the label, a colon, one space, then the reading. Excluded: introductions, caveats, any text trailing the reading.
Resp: 8:55
